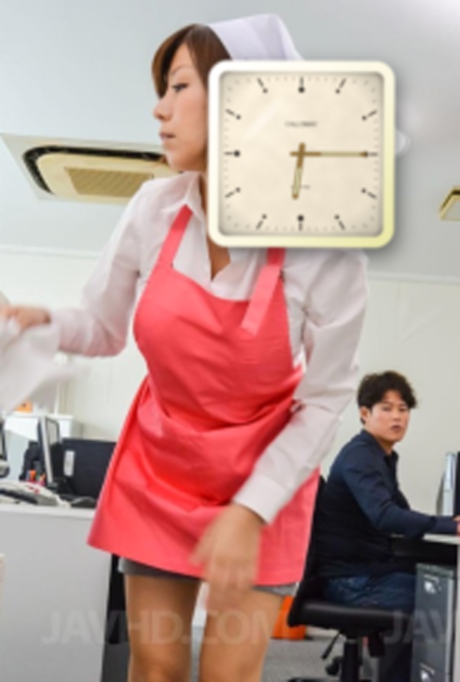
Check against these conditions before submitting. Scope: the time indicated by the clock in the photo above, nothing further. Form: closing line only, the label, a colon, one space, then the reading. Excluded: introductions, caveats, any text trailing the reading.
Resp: 6:15
